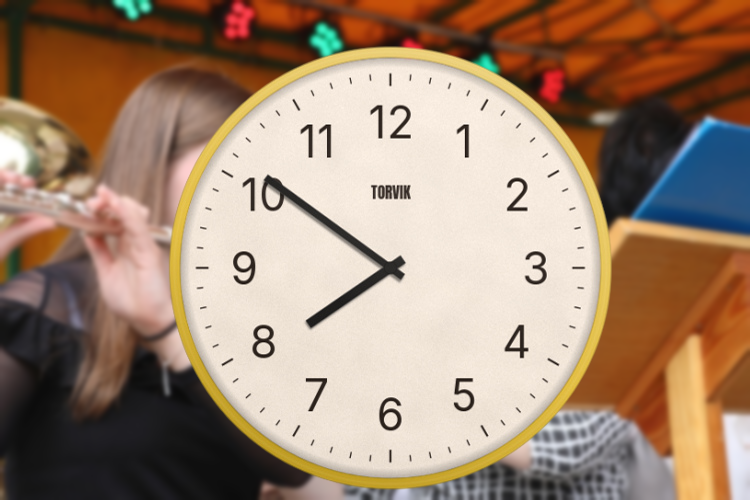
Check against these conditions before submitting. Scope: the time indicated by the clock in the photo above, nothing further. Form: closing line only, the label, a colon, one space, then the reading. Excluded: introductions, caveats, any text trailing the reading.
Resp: 7:51
